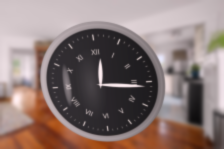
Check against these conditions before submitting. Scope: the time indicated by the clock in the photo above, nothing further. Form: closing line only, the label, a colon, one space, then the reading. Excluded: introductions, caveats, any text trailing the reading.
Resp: 12:16
